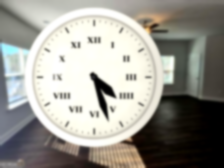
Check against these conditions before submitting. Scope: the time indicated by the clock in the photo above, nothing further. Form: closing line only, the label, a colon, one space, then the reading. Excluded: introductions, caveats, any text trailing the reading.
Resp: 4:27
